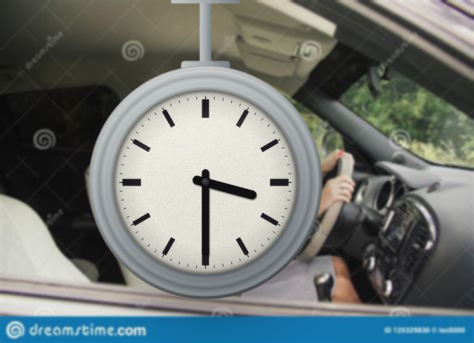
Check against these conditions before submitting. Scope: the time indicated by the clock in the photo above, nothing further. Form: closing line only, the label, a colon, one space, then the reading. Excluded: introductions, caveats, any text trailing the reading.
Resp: 3:30
